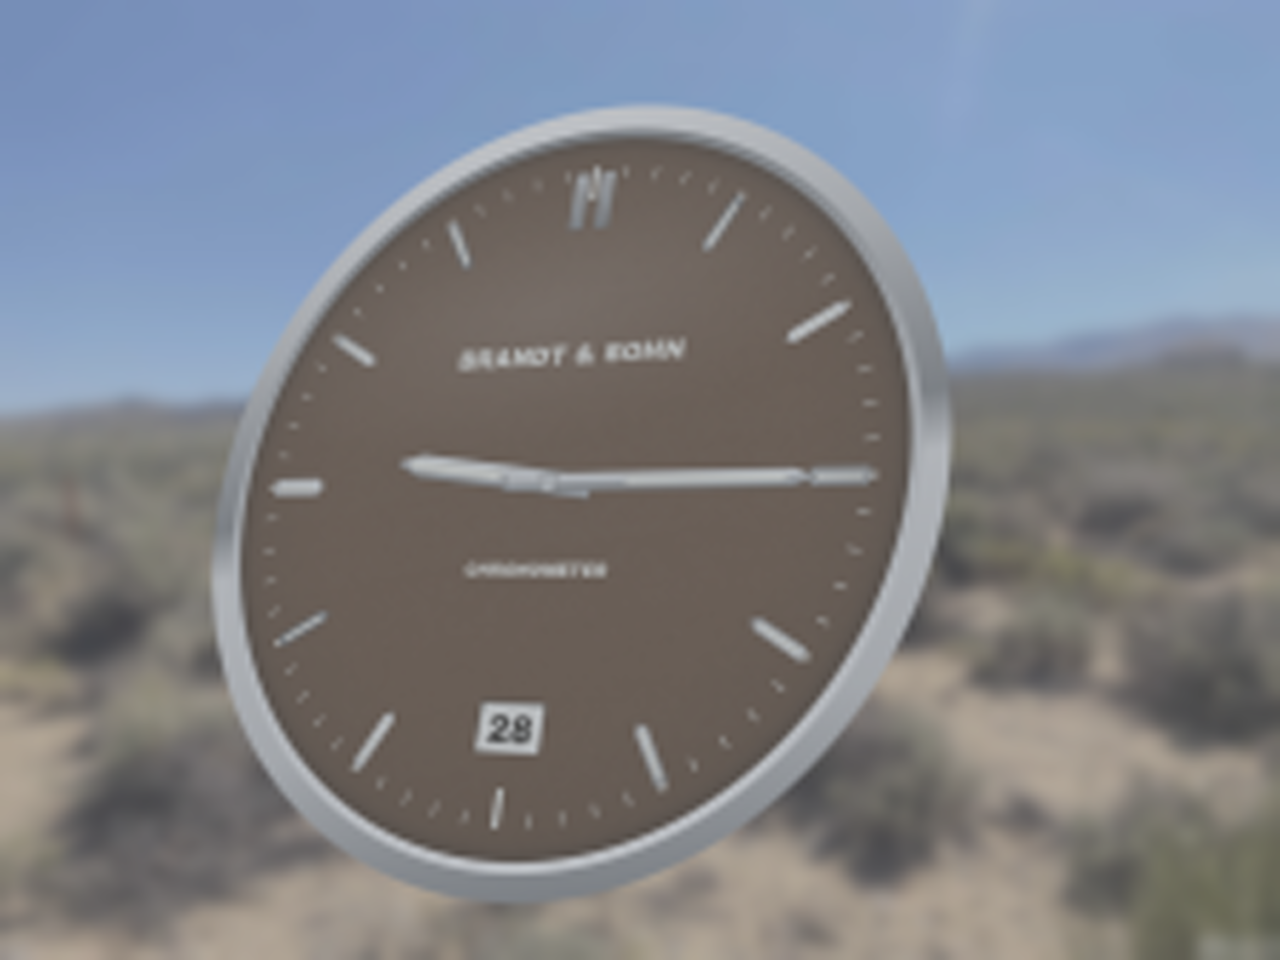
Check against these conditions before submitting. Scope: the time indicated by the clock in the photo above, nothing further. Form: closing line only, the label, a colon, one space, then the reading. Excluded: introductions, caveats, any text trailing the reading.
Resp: 9:15
